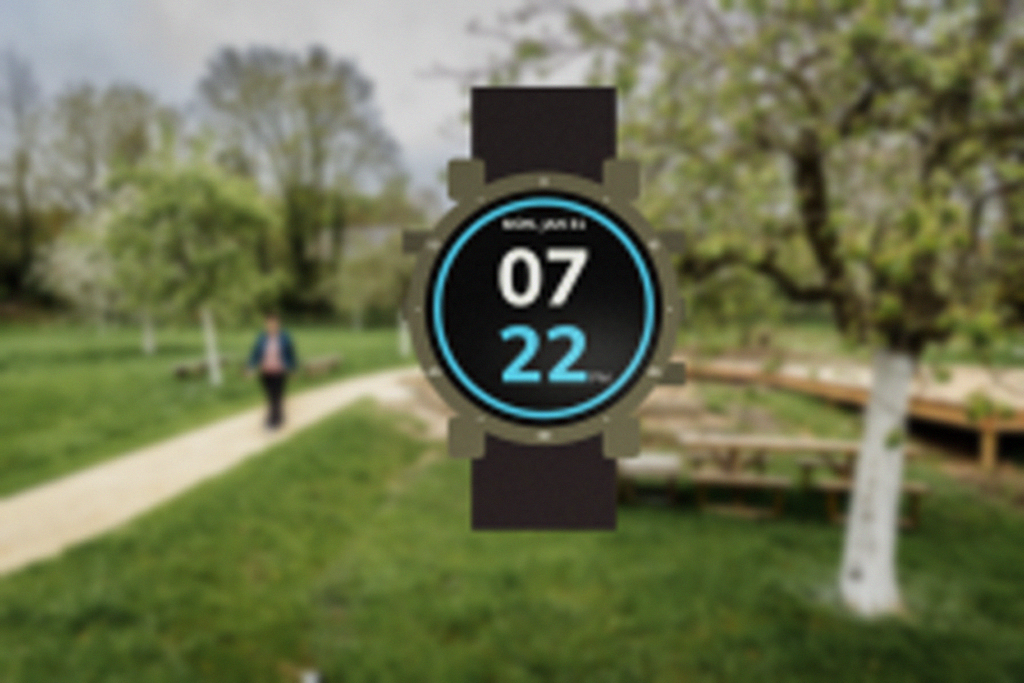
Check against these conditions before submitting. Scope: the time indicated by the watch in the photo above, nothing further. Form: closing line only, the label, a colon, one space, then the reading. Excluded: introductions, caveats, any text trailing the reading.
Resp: 7:22
